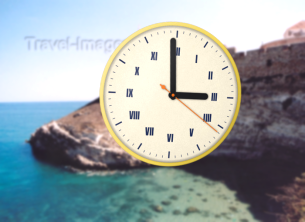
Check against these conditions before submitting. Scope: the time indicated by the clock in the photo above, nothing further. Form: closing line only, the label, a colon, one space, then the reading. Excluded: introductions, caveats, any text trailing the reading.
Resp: 2:59:21
